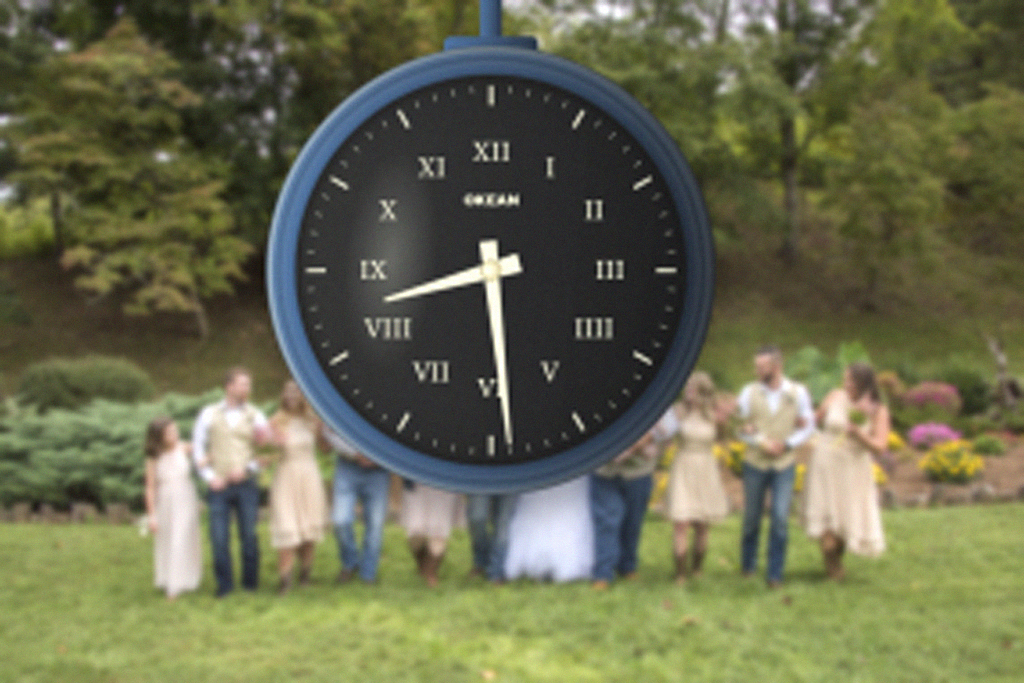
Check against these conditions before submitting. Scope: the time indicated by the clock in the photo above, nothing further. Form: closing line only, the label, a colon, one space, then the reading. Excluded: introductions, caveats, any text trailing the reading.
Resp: 8:29
